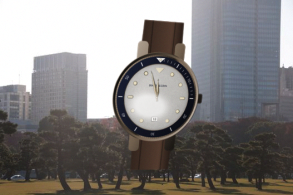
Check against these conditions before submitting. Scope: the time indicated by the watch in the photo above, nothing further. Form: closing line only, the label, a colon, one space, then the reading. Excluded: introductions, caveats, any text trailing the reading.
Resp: 11:57
